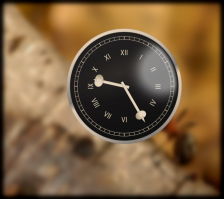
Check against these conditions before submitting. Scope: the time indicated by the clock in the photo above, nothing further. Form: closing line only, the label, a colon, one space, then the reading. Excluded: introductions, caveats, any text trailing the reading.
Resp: 9:25
